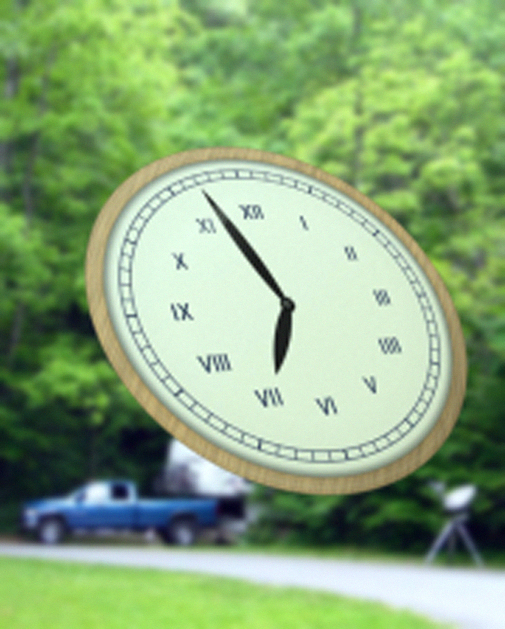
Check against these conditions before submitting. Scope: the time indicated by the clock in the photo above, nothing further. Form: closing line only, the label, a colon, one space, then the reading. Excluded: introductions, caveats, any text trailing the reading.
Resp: 6:57
